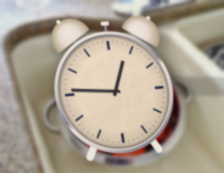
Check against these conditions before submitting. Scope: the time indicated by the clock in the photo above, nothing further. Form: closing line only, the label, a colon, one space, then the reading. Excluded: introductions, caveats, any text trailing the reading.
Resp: 12:46
